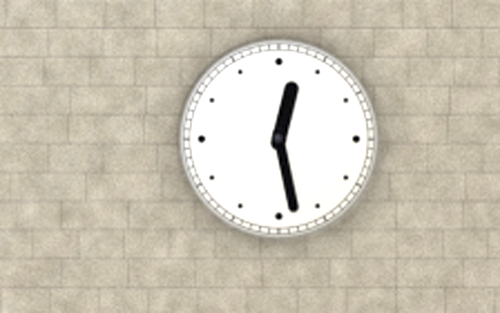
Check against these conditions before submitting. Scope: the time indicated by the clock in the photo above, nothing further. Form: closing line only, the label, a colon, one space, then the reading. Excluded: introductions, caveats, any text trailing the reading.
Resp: 12:28
